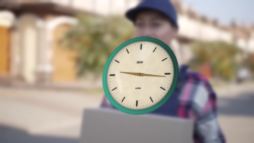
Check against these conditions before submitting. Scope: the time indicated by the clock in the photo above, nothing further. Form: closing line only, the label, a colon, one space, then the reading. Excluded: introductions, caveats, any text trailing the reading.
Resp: 9:16
